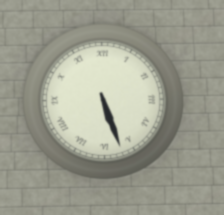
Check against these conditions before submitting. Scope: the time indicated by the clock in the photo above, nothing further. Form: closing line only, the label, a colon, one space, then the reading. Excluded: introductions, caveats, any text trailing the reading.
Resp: 5:27
